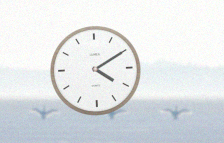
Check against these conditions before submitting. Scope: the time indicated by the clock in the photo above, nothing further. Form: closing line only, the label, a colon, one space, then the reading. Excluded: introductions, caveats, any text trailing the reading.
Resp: 4:10
